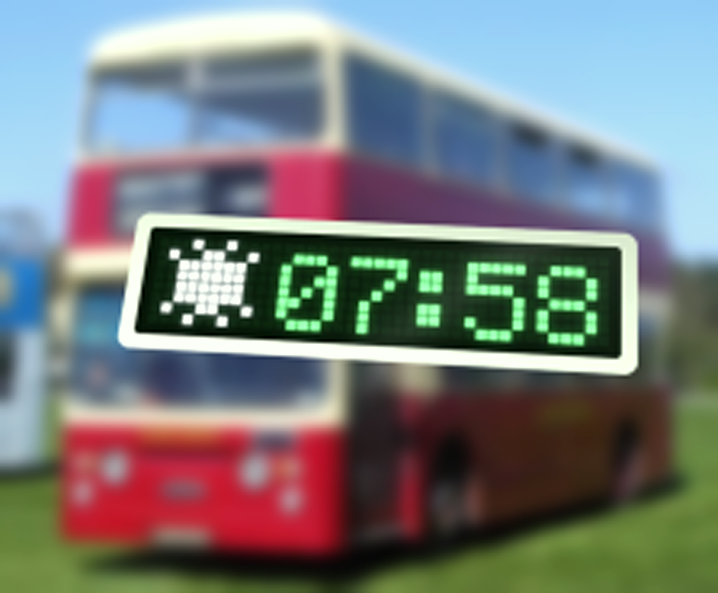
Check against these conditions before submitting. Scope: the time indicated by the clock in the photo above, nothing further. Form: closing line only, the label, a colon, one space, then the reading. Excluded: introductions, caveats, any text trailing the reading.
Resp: 7:58
